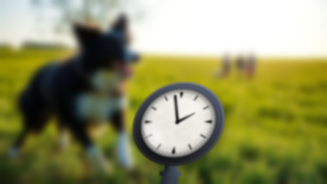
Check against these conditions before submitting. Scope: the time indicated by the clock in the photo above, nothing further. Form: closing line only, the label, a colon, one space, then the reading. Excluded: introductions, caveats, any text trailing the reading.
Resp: 1:58
